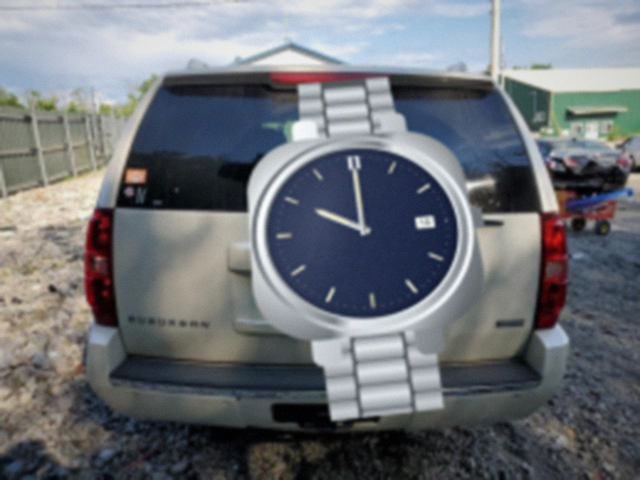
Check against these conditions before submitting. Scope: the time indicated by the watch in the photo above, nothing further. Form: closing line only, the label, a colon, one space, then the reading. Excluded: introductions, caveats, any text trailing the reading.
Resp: 10:00
